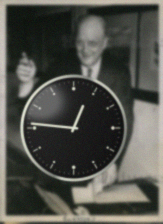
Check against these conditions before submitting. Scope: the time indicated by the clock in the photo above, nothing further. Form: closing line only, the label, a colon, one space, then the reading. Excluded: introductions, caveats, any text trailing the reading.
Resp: 12:46
